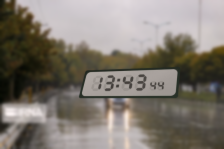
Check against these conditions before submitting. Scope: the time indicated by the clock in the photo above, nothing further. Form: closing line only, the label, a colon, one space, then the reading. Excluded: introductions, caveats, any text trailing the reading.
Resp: 13:43:44
